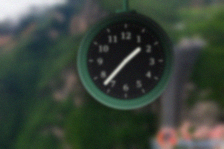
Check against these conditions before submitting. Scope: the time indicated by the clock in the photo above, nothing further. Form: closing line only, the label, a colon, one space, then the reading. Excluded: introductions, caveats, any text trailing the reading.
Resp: 1:37
